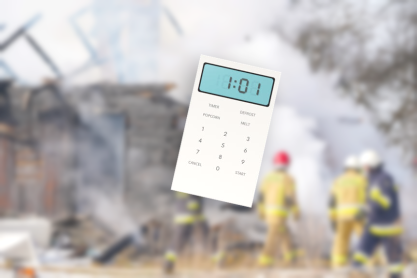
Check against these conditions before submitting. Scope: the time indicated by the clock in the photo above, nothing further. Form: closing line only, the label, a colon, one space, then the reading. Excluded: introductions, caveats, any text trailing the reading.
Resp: 1:01
